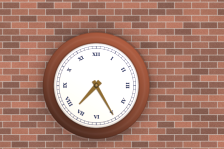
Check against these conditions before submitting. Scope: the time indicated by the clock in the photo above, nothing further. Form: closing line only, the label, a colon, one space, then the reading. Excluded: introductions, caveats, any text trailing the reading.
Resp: 7:25
